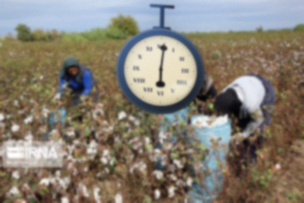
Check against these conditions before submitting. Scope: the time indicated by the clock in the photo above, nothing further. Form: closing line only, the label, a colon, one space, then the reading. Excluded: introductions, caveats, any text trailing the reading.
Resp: 6:01
